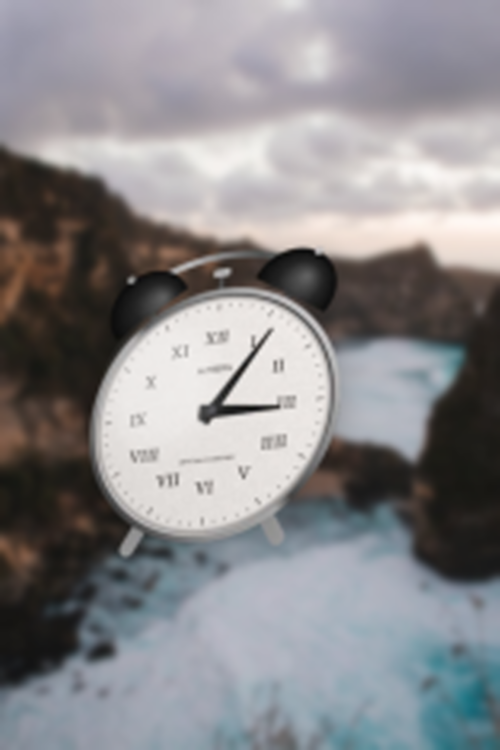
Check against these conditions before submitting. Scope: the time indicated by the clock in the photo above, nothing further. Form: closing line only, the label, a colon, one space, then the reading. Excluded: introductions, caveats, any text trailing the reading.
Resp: 3:06
